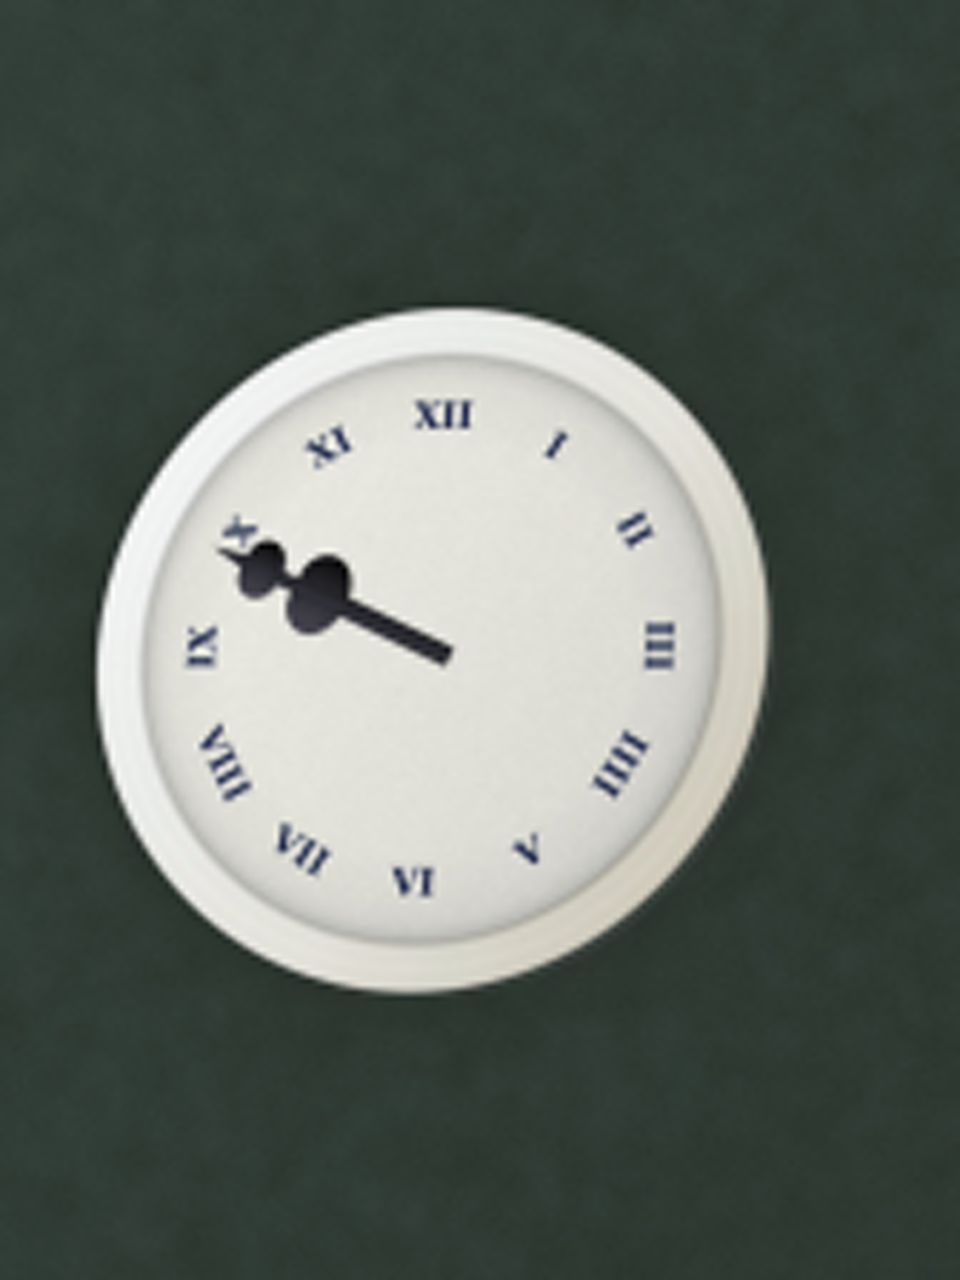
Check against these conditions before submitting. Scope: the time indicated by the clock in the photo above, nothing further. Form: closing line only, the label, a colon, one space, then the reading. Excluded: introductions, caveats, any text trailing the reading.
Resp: 9:49
